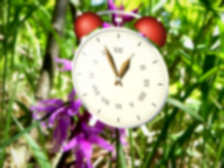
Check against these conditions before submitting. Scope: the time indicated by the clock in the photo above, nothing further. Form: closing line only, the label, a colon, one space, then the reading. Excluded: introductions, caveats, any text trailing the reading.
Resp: 12:56
